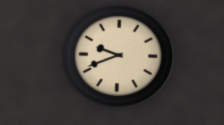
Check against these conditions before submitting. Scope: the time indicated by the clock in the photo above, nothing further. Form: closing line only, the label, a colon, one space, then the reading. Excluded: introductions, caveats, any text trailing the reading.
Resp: 9:41
